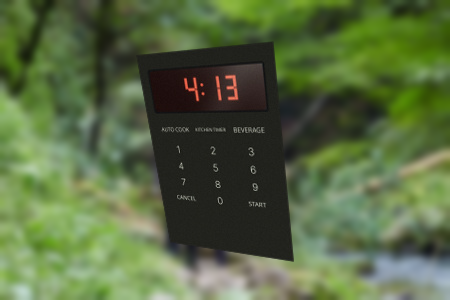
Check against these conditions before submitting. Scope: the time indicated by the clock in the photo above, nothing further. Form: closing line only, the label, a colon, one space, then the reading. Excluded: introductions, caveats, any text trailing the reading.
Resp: 4:13
